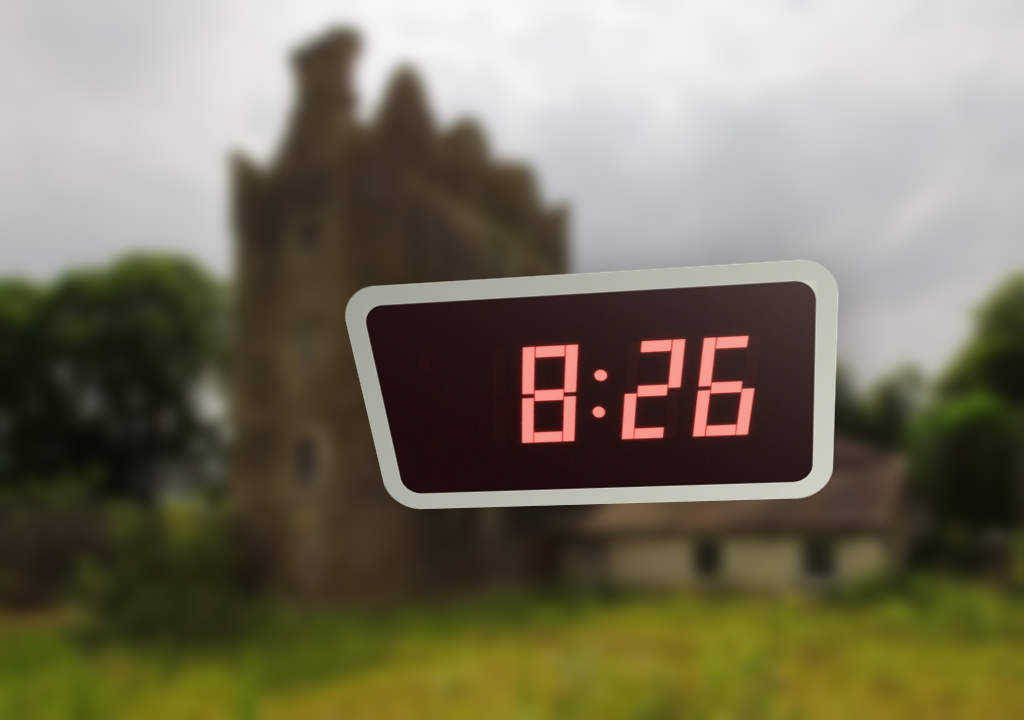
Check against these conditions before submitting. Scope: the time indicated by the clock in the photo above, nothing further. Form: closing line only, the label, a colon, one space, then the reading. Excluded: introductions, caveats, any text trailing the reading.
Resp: 8:26
